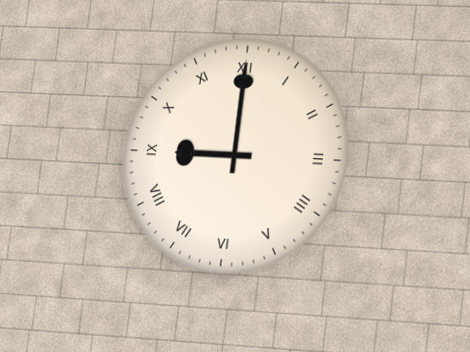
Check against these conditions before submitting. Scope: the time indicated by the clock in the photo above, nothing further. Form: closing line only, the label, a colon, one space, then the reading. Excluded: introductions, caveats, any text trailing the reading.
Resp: 9:00
